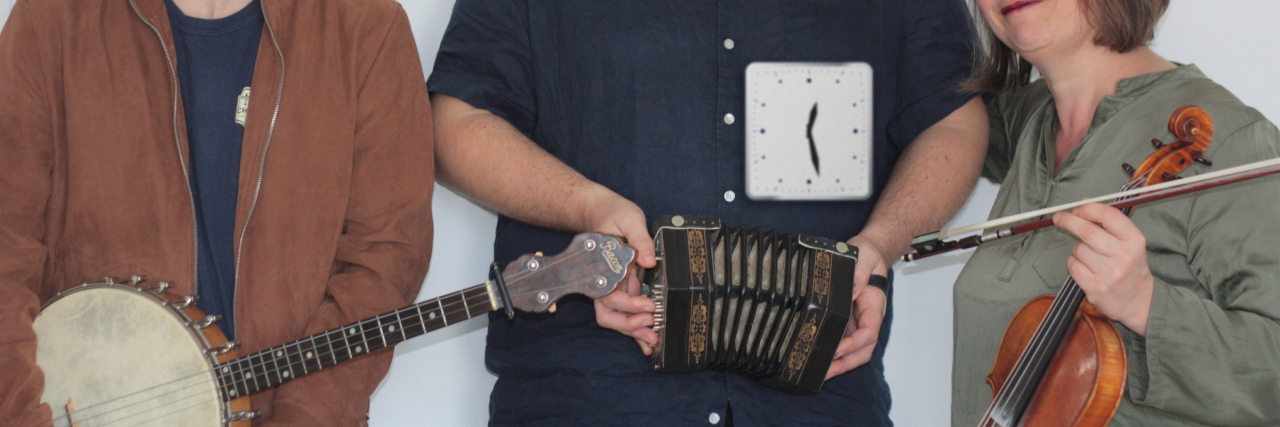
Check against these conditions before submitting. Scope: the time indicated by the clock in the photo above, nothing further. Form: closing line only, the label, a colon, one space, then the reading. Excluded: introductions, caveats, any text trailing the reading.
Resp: 12:28
